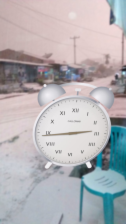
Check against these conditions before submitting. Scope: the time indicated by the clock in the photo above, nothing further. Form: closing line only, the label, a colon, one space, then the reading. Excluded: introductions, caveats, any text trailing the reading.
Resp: 2:44
